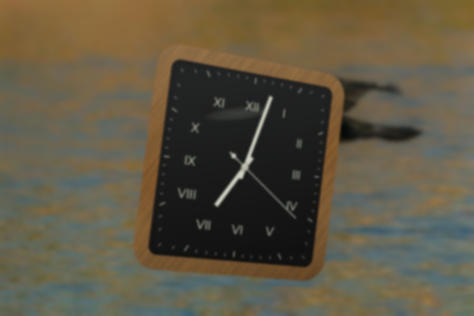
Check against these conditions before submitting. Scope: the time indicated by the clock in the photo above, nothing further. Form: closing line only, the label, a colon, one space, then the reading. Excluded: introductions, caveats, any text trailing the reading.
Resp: 7:02:21
